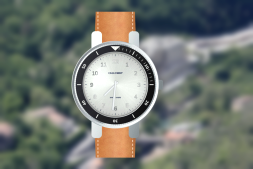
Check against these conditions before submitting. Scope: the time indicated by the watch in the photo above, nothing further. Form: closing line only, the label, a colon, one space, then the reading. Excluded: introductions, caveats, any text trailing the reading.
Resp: 7:31
